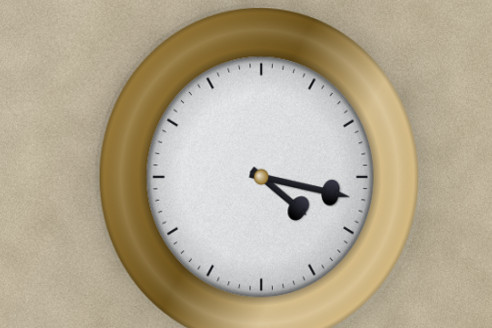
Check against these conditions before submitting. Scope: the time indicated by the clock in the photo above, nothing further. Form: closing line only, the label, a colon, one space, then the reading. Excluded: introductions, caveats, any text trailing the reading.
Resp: 4:17
